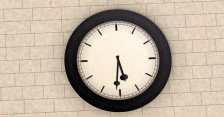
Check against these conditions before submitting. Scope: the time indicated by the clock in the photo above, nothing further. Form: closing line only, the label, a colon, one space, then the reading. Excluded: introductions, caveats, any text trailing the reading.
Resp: 5:31
